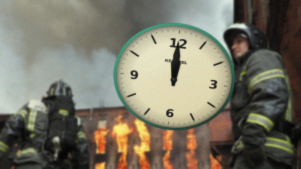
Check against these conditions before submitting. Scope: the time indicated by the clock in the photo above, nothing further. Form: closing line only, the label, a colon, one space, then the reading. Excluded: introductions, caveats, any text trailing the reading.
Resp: 12:00
